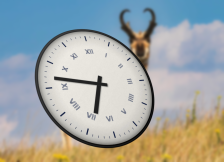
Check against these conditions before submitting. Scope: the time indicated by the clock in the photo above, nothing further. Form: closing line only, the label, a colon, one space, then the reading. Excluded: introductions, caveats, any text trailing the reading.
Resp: 6:47
